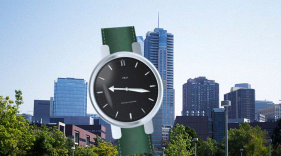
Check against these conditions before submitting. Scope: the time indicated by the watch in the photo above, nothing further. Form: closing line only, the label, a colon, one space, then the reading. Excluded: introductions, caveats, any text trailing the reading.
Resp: 9:17
